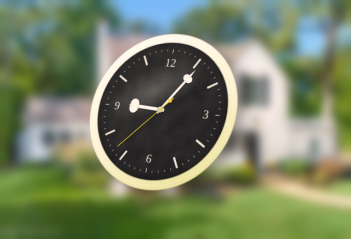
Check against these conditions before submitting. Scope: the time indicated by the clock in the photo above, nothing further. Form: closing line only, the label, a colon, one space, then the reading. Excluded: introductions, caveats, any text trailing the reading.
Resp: 9:05:37
